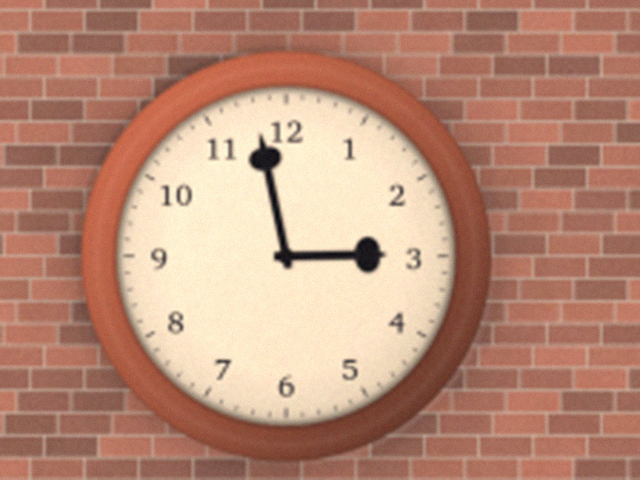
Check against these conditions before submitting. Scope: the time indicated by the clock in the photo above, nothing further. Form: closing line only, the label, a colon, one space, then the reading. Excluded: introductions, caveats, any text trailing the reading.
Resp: 2:58
